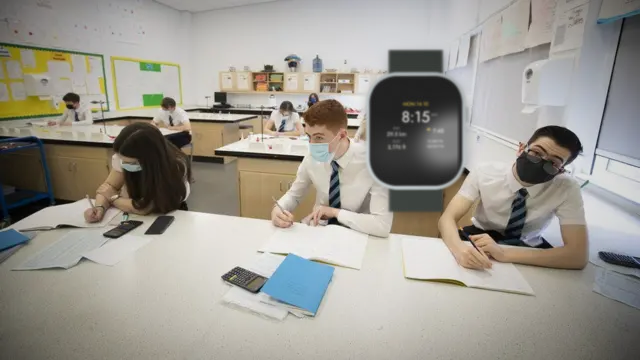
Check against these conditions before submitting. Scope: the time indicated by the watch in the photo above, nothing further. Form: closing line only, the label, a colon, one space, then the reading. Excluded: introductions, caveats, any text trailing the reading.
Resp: 8:15
